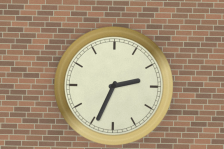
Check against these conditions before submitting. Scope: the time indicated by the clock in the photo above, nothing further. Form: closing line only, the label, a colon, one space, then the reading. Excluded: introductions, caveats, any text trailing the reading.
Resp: 2:34
